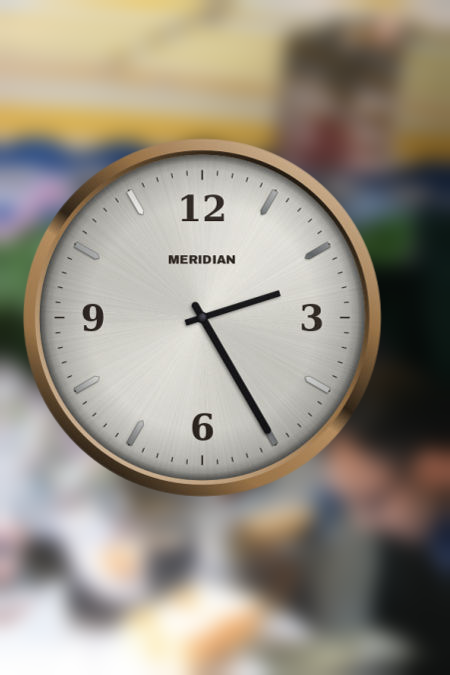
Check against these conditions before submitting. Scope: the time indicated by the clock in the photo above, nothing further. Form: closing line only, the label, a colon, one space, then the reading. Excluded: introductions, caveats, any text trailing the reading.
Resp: 2:25
